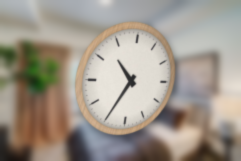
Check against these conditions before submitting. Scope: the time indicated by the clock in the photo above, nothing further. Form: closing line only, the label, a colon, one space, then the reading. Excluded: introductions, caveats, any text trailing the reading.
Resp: 10:35
